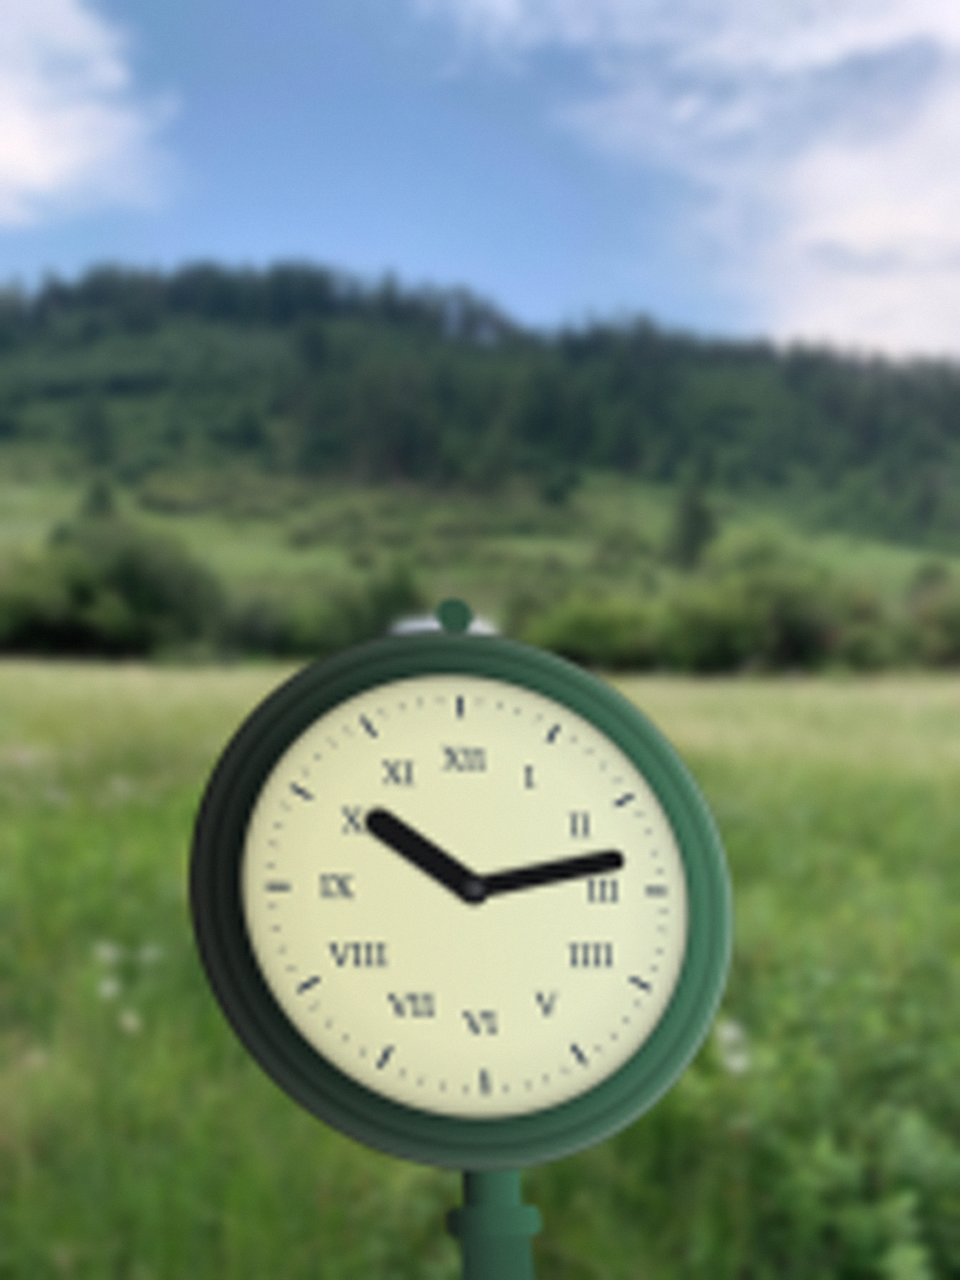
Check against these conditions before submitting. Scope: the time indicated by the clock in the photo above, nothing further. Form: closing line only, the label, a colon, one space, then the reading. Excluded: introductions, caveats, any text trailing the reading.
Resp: 10:13
